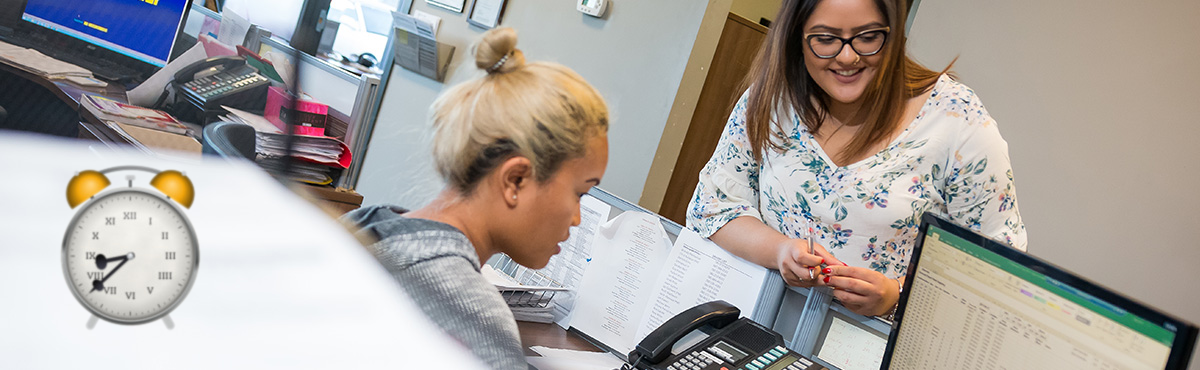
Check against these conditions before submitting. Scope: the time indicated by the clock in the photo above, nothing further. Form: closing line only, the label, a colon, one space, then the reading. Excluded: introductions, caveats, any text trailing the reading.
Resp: 8:38
